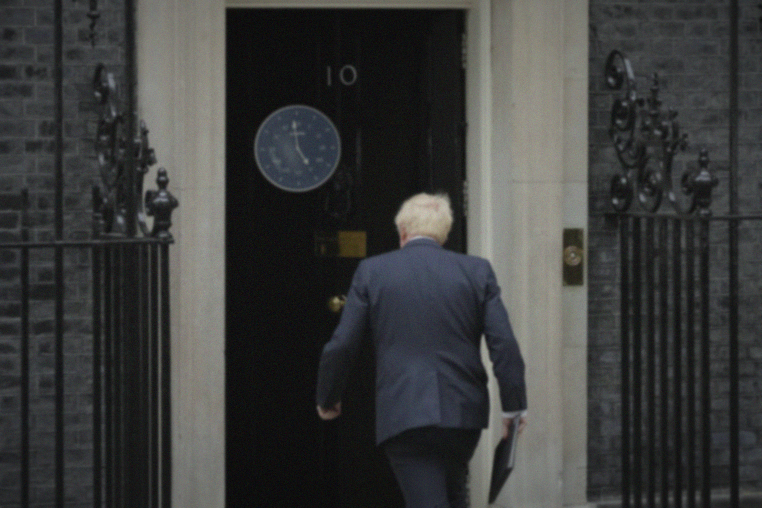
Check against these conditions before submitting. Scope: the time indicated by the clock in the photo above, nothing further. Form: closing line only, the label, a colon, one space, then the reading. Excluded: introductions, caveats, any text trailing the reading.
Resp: 4:59
